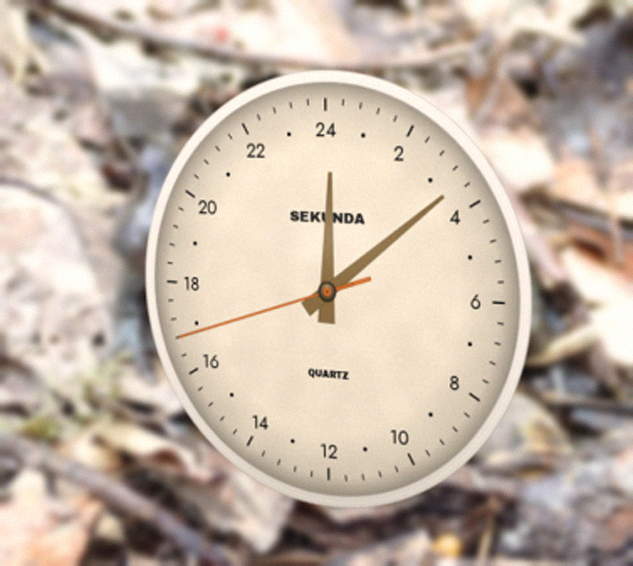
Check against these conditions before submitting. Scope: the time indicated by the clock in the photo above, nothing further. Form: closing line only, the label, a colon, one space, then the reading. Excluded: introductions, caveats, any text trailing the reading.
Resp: 0:08:42
